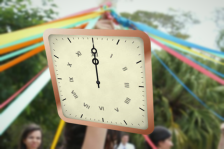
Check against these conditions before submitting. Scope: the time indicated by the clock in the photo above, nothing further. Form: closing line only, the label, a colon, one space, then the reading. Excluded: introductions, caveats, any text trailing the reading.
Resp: 12:00
